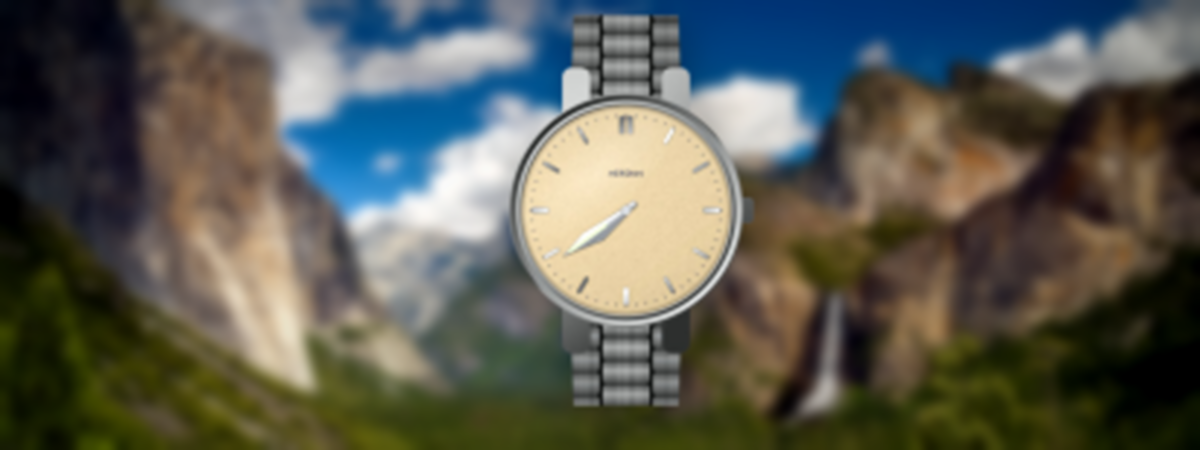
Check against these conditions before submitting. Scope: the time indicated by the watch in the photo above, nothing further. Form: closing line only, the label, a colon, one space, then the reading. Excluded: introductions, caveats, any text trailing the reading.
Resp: 7:39
